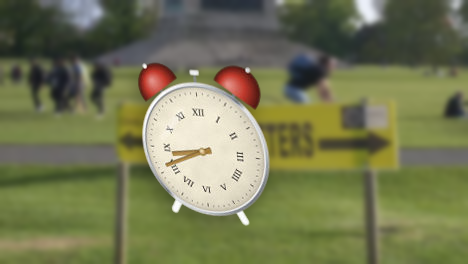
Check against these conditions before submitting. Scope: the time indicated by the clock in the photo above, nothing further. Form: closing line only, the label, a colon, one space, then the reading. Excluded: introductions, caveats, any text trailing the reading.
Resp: 8:41
